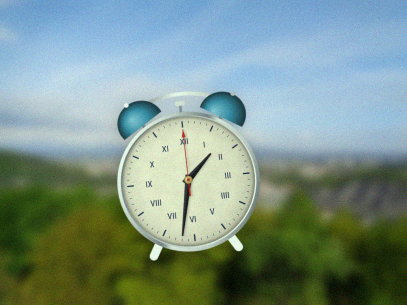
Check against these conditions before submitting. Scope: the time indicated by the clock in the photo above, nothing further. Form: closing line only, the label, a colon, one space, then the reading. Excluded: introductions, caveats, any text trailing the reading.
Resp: 1:32:00
